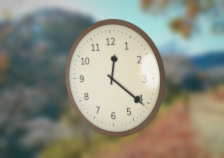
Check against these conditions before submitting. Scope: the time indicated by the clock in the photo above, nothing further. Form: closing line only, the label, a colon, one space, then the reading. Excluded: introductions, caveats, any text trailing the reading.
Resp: 12:21
